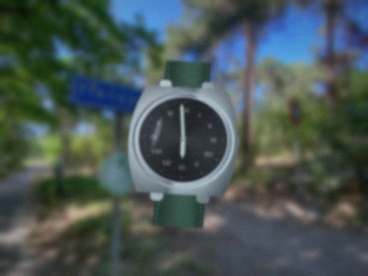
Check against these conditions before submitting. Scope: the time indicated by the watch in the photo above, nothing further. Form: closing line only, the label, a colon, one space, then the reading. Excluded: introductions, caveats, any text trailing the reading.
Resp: 5:59
